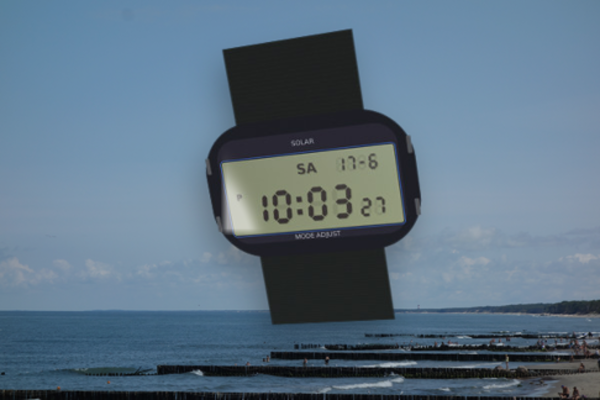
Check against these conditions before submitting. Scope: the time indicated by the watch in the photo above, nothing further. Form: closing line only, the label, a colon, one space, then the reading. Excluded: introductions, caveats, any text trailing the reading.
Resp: 10:03:27
